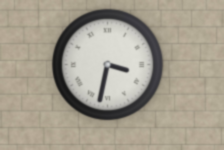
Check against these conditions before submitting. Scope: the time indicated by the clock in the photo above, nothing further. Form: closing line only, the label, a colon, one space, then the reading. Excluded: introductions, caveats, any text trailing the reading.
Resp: 3:32
